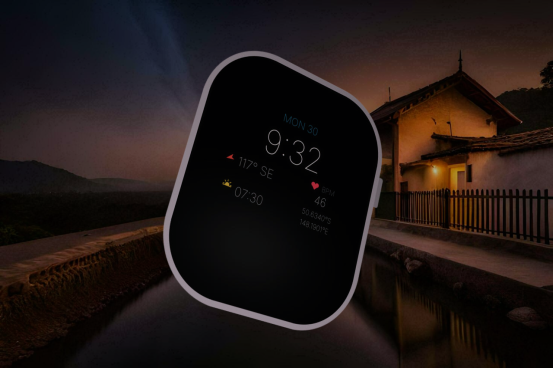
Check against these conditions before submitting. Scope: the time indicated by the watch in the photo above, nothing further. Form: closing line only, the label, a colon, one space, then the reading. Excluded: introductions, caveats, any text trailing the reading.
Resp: 9:32
